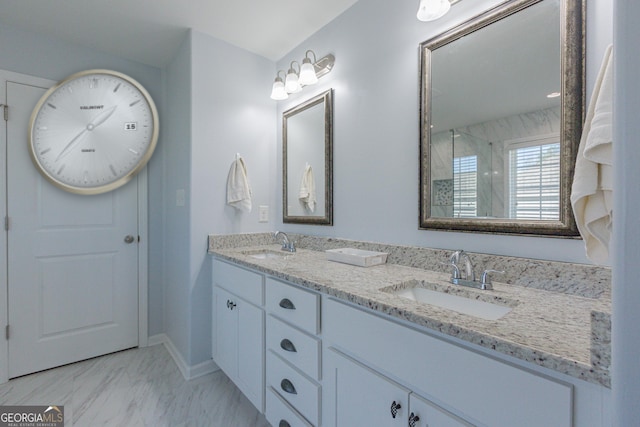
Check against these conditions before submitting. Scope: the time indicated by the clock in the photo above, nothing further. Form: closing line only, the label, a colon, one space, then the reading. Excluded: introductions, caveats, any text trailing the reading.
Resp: 1:37
